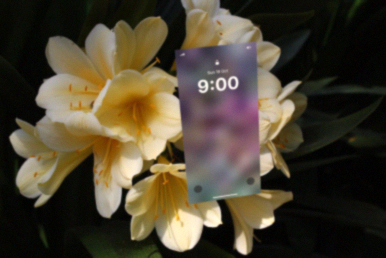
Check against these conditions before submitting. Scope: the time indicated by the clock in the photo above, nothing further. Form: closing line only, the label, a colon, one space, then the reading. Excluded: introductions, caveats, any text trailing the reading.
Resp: 9:00
